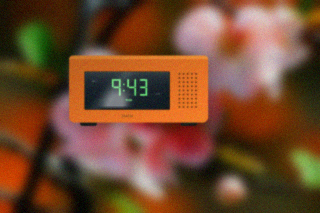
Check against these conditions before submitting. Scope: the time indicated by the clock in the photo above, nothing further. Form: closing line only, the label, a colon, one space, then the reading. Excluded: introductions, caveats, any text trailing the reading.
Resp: 9:43
